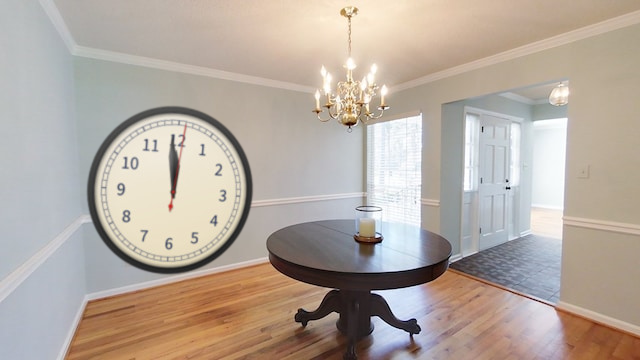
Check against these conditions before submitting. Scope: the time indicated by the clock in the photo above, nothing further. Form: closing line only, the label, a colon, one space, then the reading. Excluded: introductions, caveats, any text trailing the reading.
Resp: 11:59:01
